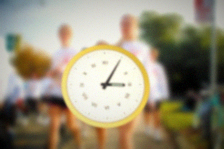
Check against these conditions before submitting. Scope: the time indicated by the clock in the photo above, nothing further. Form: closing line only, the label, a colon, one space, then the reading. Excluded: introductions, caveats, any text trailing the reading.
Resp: 3:05
